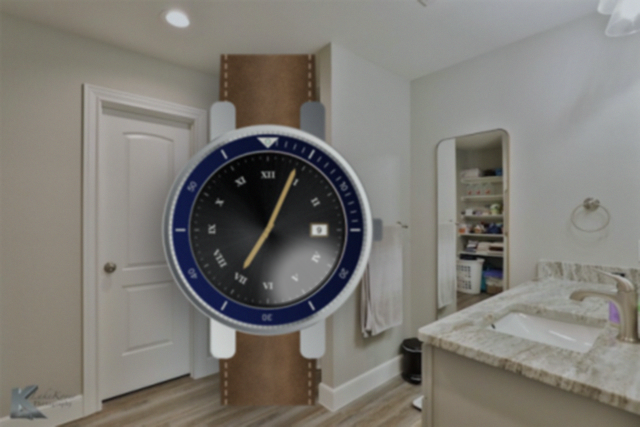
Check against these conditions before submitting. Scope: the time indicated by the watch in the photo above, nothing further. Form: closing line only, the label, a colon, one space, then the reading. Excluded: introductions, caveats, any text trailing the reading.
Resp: 7:04
